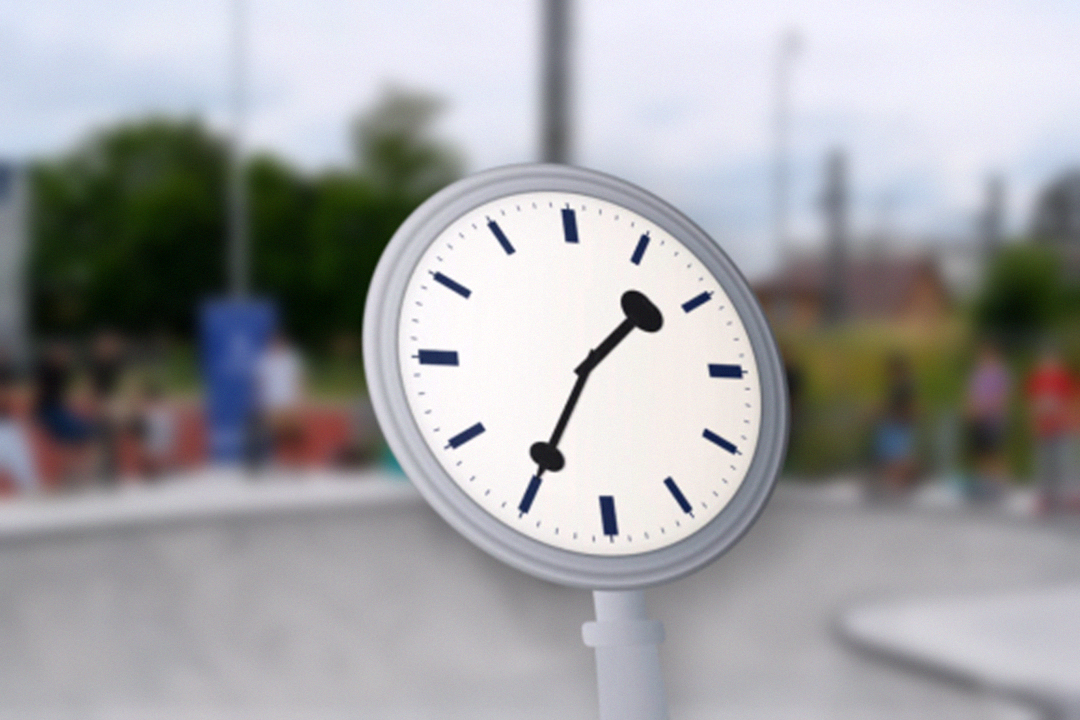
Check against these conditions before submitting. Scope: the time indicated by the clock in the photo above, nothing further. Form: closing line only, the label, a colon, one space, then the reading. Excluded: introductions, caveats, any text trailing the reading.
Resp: 1:35
